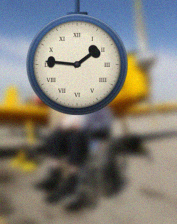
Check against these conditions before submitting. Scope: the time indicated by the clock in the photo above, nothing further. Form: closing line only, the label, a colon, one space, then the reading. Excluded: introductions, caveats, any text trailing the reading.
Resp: 1:46
